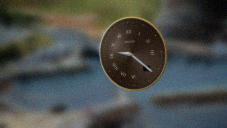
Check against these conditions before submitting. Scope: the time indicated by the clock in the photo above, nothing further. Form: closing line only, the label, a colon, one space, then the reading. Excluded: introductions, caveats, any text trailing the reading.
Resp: 9:22
